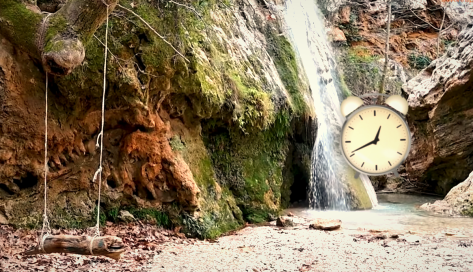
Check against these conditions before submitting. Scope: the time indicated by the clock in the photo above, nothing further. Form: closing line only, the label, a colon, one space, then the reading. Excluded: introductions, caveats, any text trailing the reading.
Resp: 12:41
